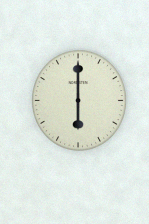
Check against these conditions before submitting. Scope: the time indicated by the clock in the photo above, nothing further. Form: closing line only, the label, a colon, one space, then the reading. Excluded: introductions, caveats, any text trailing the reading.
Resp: 6:00
